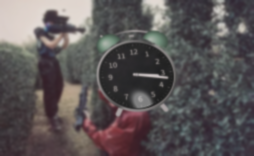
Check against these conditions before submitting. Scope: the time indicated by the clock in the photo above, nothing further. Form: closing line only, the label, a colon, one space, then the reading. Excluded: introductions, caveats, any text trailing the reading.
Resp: 3:17
